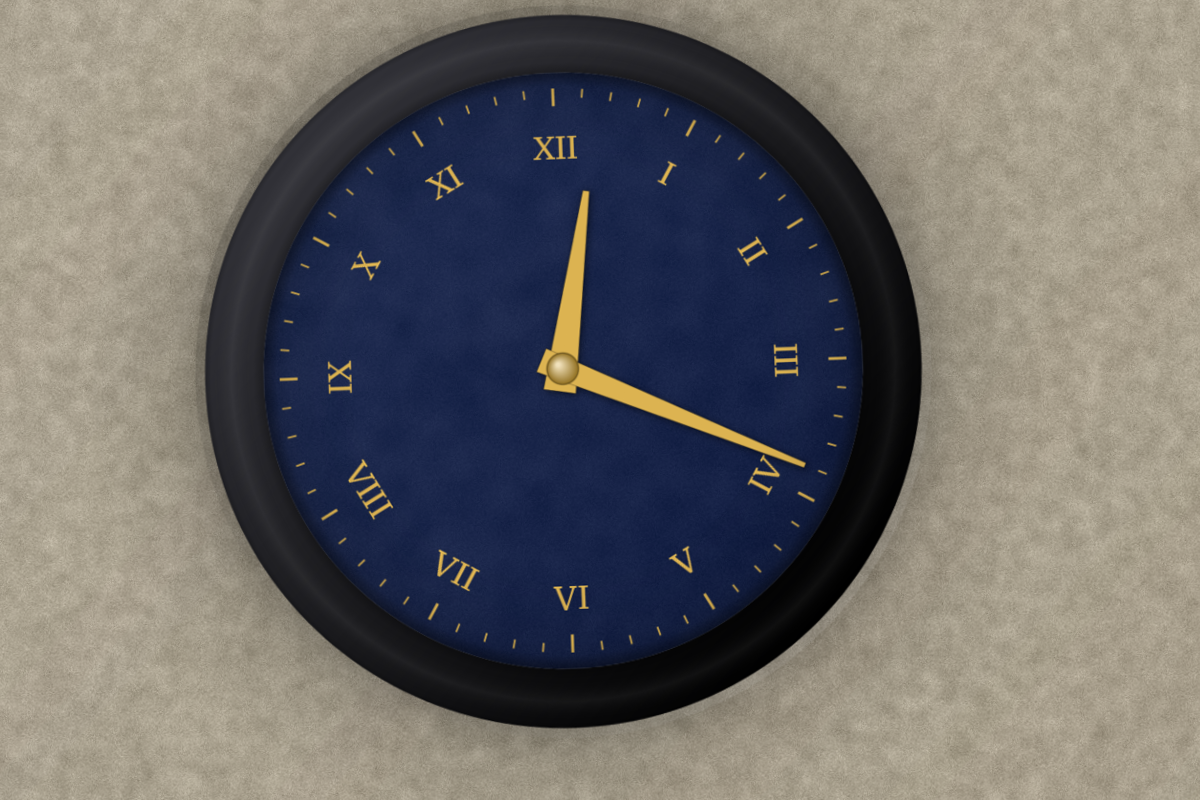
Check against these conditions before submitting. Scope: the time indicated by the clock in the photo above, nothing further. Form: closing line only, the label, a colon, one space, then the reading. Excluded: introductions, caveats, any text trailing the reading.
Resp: 12:19
